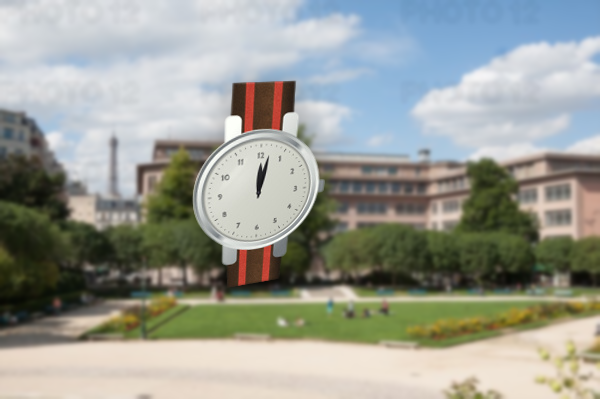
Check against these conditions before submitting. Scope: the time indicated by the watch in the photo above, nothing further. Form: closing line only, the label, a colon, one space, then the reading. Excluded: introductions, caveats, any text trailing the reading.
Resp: 12:02
